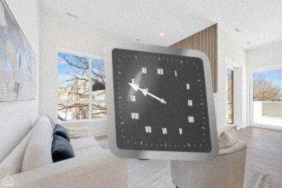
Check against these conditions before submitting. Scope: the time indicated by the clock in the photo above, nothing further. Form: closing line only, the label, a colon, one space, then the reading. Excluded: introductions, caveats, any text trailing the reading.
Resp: 9:49
